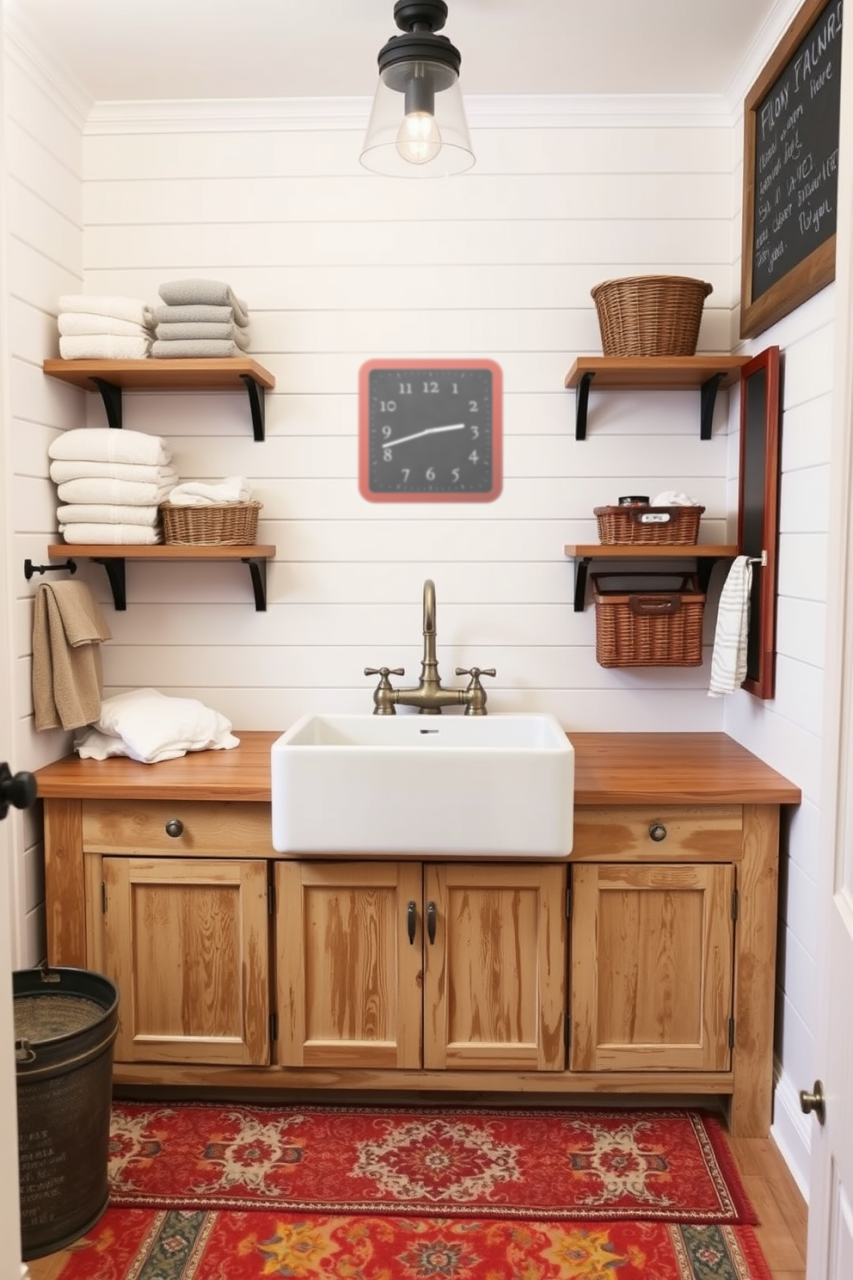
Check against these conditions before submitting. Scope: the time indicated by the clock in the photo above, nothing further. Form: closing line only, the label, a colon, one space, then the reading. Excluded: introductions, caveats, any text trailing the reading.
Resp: 2:42
